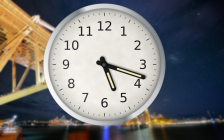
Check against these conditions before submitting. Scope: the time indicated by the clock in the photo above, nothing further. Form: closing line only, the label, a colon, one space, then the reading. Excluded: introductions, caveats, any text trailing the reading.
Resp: 5:18
